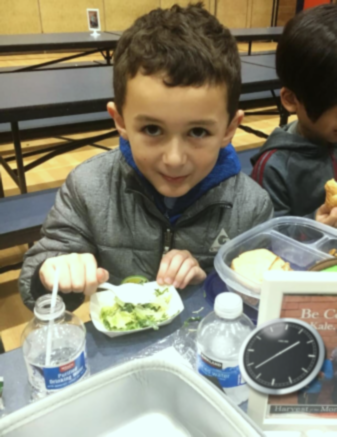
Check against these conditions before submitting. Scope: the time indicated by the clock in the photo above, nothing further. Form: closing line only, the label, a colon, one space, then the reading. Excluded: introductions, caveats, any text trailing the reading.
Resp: 1:38
